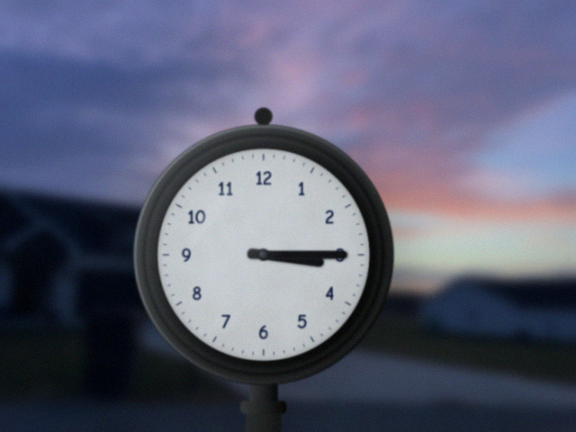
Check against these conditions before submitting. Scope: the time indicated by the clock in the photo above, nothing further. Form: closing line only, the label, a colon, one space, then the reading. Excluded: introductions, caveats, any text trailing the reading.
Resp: 3:15
